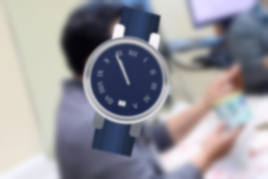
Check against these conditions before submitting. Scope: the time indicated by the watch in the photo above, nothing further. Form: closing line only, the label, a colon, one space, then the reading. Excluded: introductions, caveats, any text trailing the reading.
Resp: 10:54
